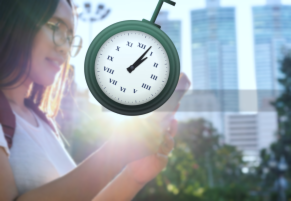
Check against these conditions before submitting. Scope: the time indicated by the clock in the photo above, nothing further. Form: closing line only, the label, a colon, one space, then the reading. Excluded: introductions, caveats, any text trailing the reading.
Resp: 1:03
